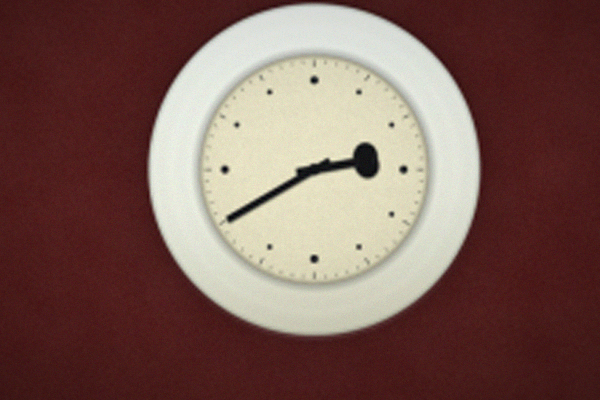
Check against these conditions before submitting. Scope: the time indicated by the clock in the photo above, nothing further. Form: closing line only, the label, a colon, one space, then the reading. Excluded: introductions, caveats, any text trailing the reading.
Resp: 2:40
